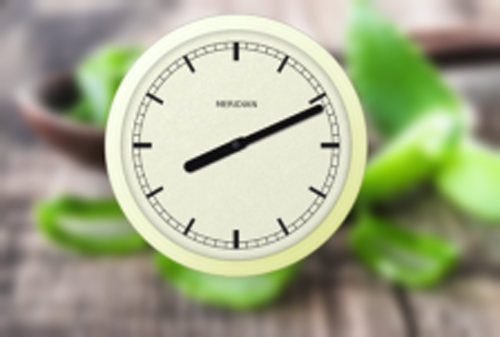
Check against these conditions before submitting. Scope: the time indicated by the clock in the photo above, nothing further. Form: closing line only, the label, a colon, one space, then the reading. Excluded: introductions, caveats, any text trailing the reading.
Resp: 8:11
